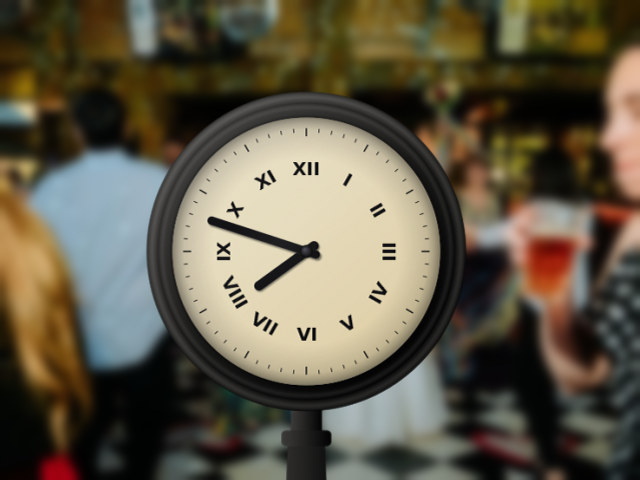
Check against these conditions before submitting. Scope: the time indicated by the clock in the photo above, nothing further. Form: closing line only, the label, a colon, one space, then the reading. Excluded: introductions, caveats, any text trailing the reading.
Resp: 7:48
